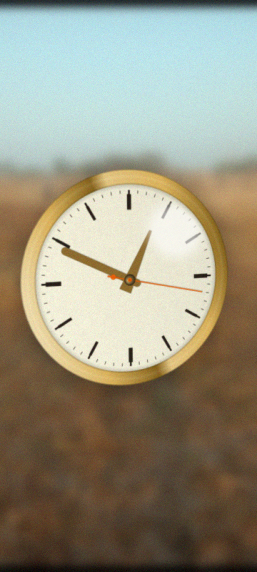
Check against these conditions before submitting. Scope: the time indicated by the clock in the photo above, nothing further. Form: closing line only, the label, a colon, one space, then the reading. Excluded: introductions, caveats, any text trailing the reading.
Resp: 12:49:17
